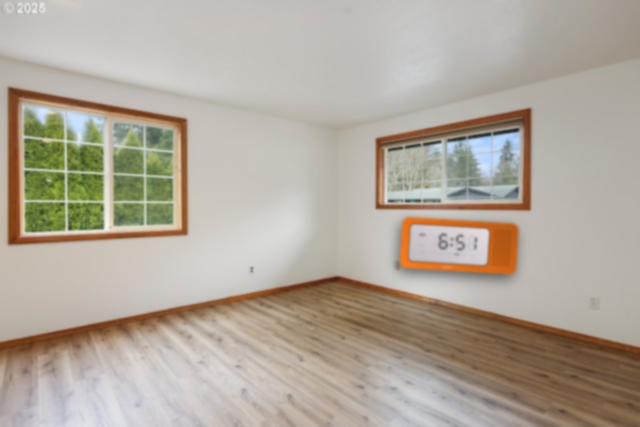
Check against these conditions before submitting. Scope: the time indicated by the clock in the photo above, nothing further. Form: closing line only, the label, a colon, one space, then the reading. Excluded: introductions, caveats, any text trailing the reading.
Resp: 6:51
